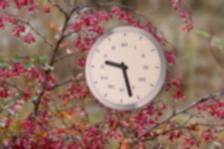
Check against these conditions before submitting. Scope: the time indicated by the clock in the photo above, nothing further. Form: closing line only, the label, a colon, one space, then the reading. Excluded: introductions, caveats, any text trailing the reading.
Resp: 9:27
